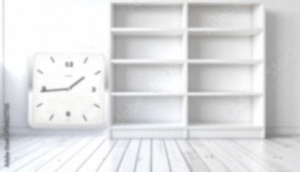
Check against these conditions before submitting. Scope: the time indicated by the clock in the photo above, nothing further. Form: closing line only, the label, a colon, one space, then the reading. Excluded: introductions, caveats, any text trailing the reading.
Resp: 1:44
